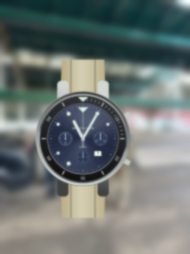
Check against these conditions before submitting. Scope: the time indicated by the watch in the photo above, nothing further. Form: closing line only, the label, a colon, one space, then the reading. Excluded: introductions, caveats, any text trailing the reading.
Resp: 11:05
